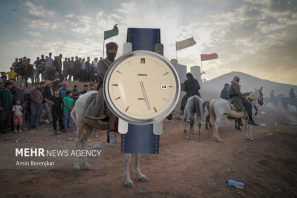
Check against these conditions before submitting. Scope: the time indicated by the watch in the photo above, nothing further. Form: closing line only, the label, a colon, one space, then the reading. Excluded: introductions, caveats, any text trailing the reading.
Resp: 5:27
